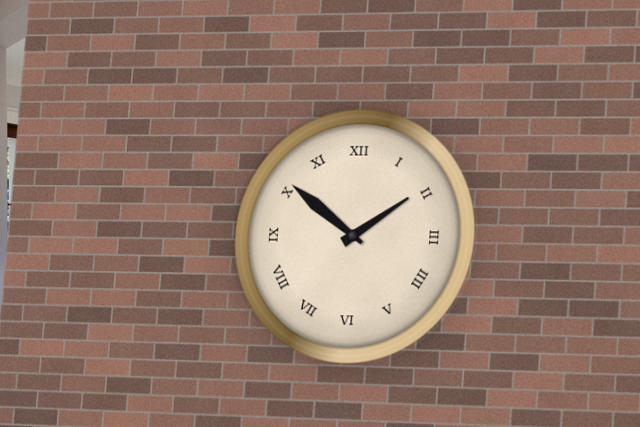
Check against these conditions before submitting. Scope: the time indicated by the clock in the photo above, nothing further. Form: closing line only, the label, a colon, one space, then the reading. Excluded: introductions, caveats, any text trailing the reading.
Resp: 1:51
